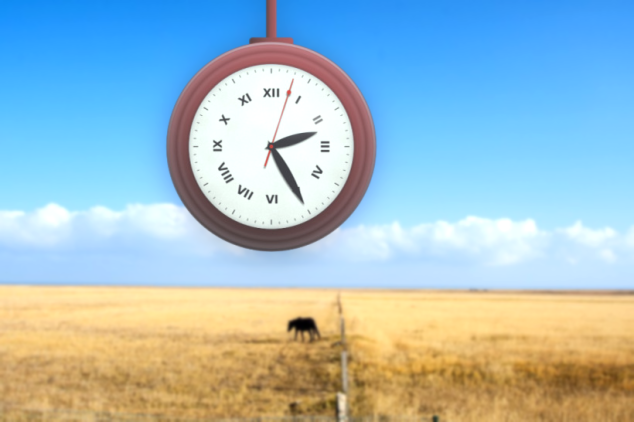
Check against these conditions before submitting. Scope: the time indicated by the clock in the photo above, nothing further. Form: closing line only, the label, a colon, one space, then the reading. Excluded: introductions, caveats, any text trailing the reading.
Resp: 2:25:03
